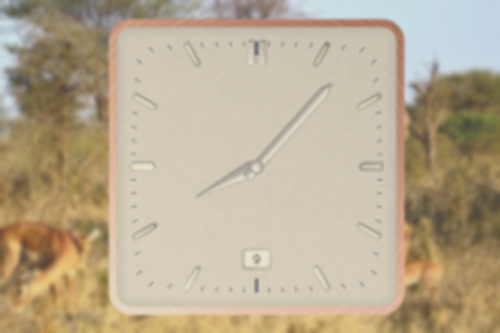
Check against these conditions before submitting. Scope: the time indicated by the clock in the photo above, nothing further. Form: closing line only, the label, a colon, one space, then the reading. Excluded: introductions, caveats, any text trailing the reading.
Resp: 8:07
